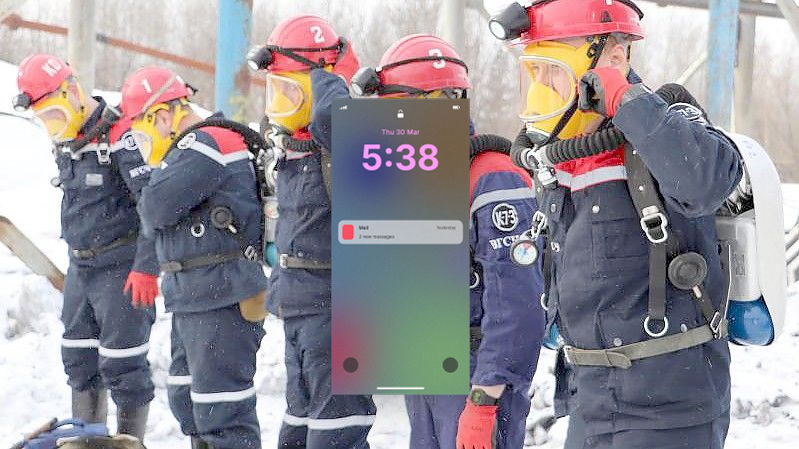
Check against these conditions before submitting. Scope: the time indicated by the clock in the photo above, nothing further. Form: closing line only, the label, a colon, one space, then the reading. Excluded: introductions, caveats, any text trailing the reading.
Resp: 5:38
